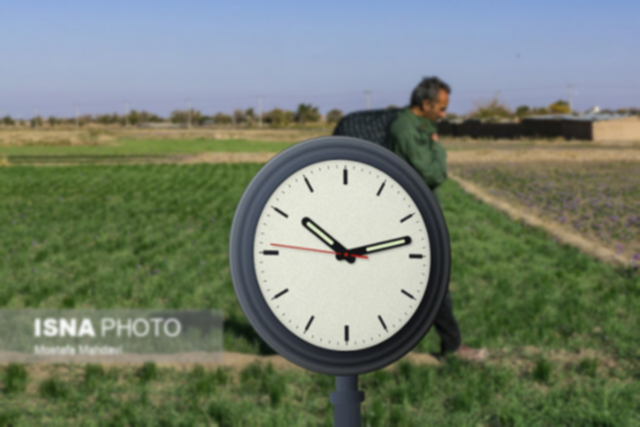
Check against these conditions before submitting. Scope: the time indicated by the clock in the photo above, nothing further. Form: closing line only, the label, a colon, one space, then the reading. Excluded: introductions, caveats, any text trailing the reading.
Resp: 10:12:46
